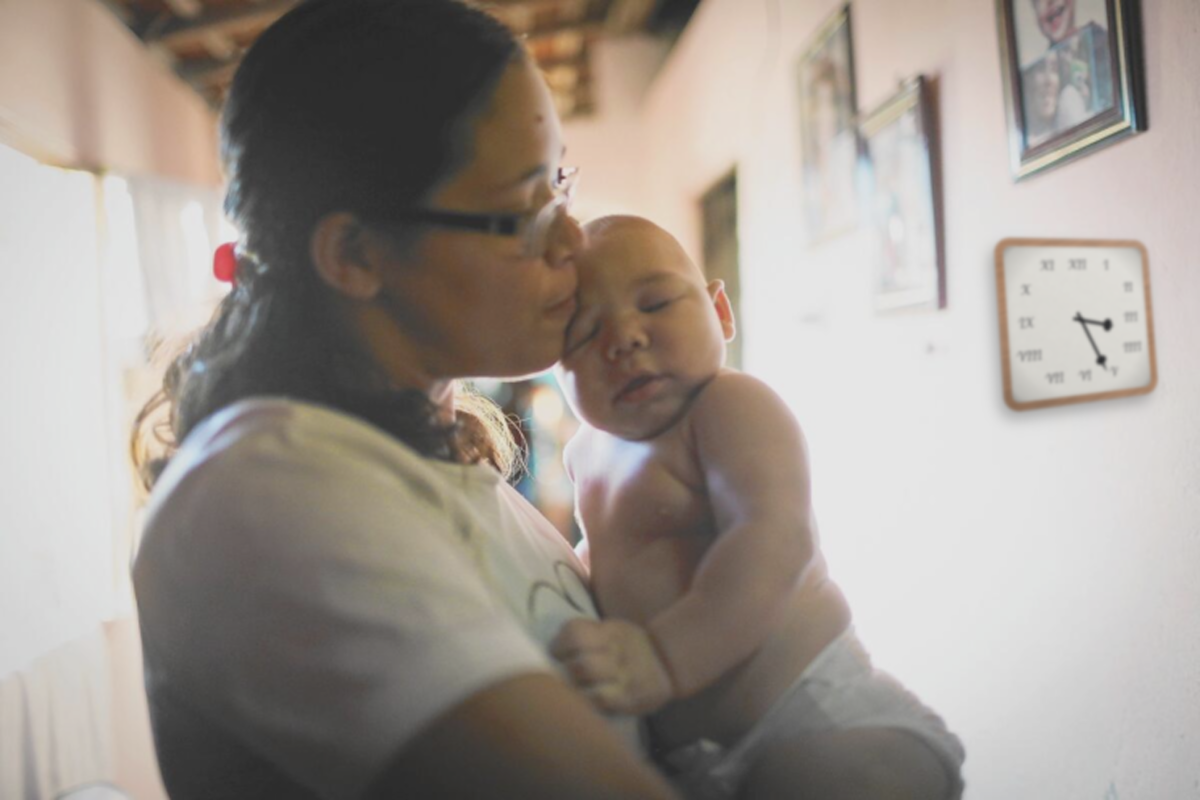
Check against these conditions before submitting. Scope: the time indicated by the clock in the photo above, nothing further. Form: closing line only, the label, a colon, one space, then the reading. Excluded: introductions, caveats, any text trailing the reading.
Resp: 3:26
